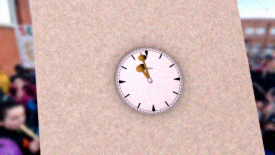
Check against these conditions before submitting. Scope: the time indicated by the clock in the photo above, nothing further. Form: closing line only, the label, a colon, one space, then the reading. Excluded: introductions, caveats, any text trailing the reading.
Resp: 10:58
